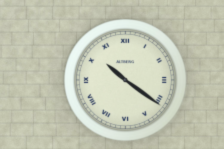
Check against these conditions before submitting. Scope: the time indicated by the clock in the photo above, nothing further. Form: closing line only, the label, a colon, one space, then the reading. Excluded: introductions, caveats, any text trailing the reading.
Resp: 10:21
